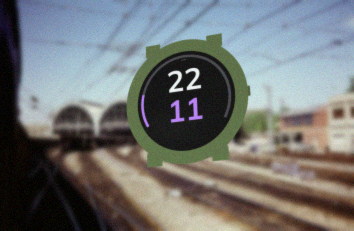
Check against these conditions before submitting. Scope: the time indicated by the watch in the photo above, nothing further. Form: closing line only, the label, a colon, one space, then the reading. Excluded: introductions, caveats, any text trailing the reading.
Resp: 22:11
